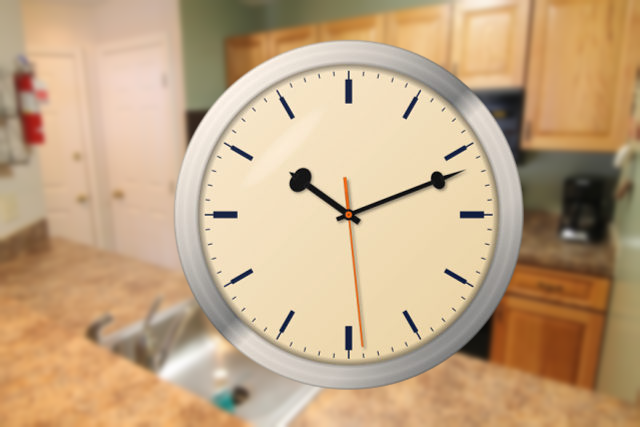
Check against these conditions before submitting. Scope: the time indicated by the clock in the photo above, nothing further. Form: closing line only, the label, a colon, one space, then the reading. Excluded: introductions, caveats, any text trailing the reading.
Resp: 10:11:29
